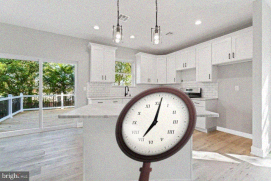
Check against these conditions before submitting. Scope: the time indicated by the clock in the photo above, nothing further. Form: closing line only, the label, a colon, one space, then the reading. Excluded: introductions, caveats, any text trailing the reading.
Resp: 7:01
